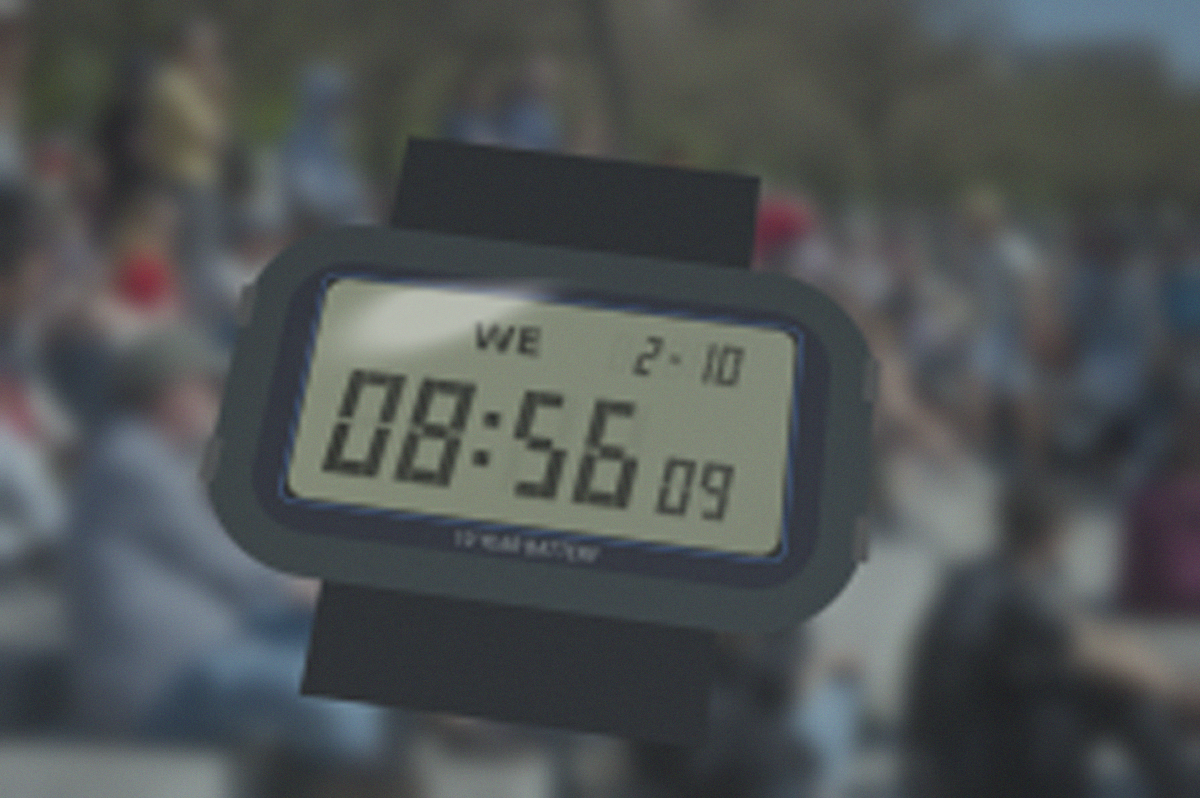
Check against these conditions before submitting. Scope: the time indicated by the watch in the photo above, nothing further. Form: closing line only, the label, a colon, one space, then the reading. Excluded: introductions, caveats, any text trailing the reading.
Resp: 8:56:09
